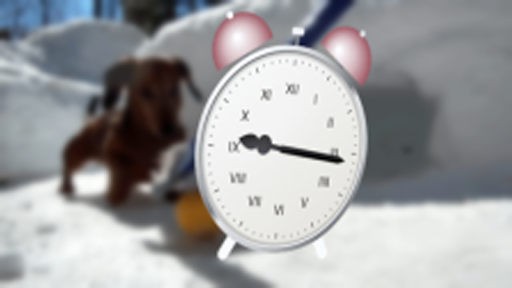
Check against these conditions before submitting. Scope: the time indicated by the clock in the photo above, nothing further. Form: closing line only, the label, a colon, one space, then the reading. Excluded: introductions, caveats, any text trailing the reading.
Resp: 9:16
